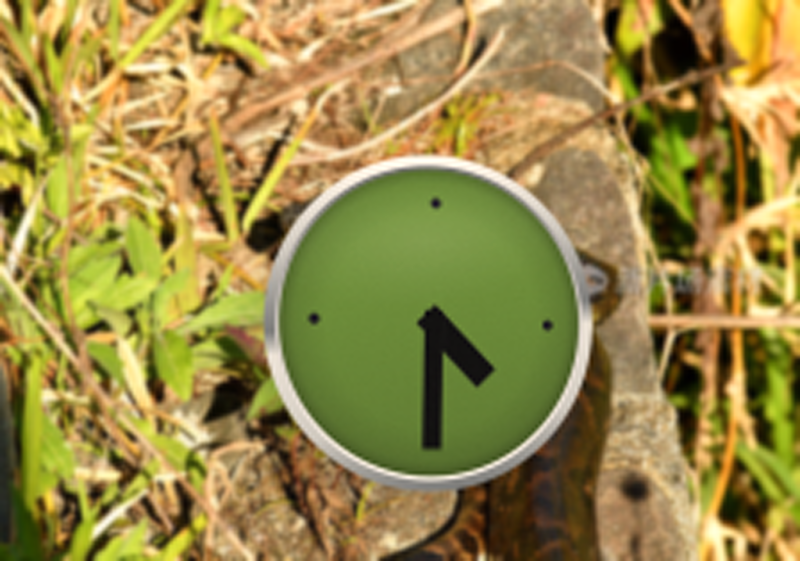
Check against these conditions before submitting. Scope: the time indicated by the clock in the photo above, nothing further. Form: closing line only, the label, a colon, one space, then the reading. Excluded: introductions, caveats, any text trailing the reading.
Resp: 4:30
